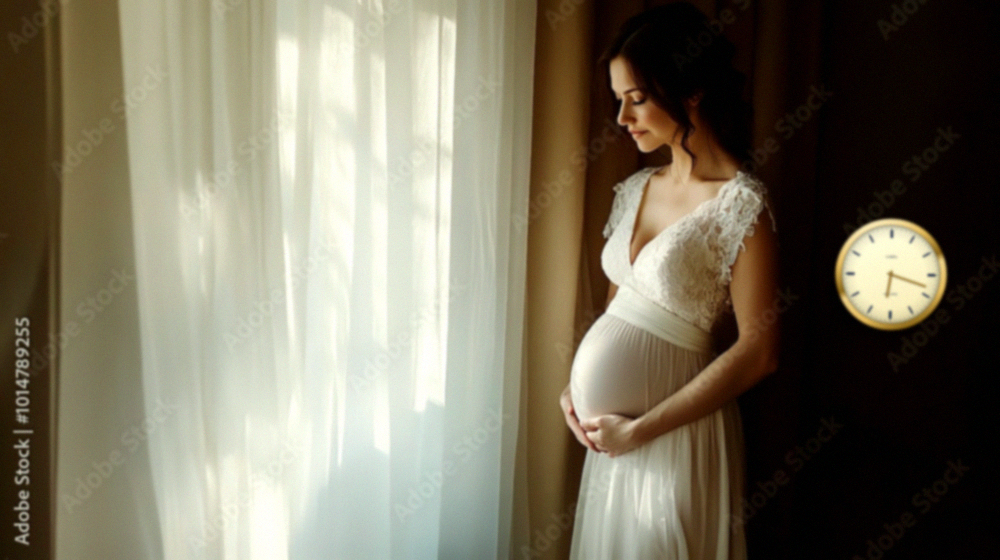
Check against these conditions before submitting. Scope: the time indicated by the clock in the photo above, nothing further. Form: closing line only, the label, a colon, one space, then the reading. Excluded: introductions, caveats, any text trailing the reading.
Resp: 6:18
